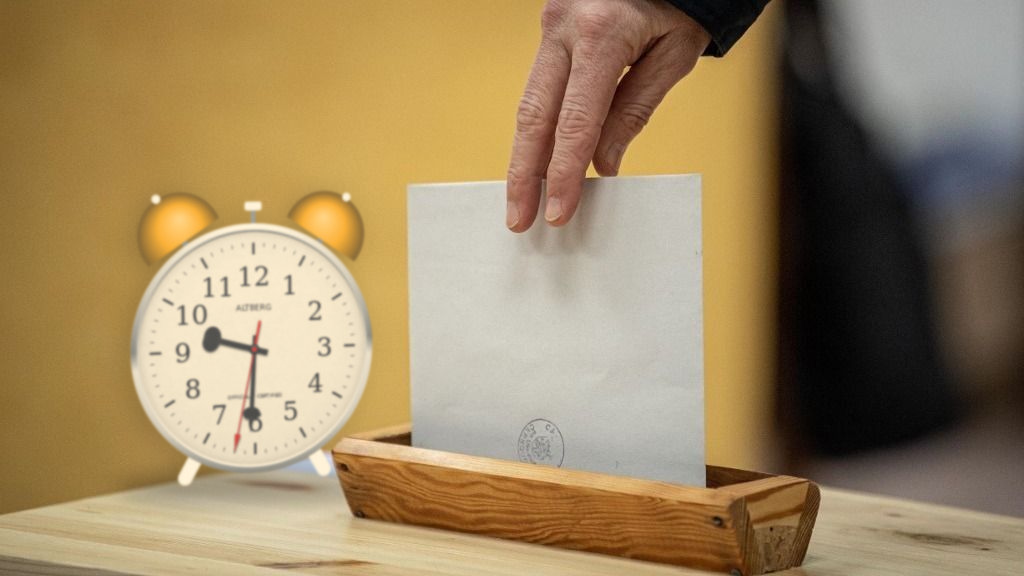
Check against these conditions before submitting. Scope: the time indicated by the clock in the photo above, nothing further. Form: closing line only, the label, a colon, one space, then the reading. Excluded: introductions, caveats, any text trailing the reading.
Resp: 9:30:32
